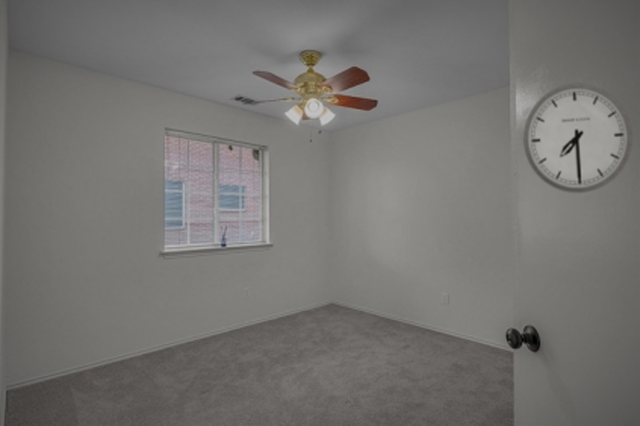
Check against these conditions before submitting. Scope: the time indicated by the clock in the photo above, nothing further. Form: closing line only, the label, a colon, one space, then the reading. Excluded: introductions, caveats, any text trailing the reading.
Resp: 7:30
